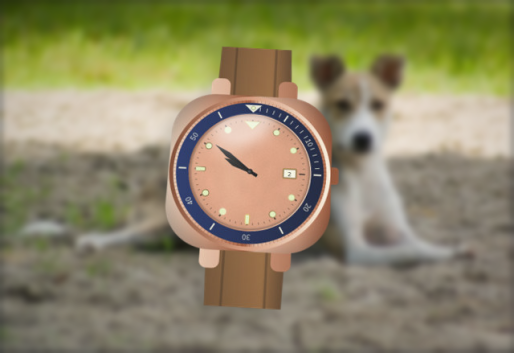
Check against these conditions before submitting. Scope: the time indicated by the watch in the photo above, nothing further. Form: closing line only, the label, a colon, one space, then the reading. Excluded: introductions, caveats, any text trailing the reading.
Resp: 9:51
